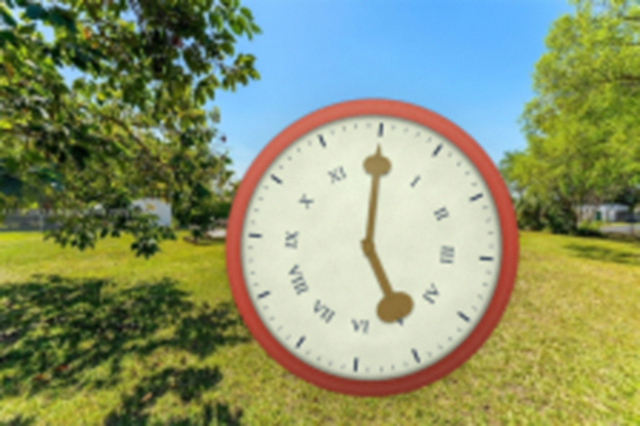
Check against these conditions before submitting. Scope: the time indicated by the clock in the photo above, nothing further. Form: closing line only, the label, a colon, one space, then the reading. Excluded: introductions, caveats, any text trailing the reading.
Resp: 5:00
